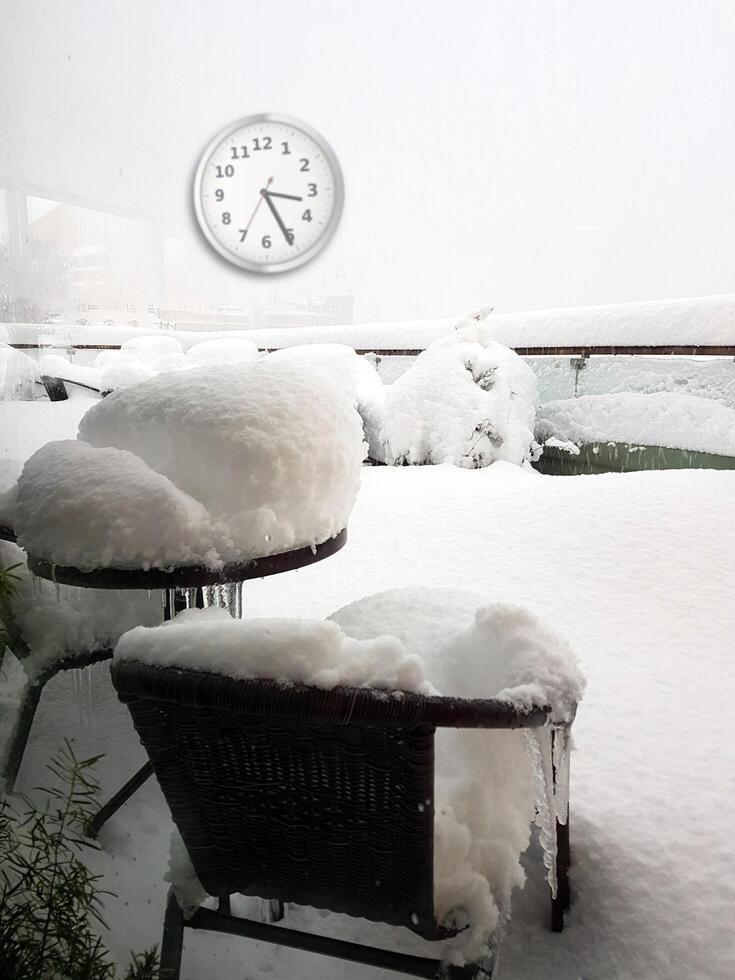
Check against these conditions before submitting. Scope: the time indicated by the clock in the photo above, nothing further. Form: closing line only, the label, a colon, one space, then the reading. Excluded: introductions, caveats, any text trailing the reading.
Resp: 3:25:35
